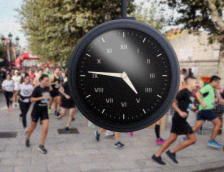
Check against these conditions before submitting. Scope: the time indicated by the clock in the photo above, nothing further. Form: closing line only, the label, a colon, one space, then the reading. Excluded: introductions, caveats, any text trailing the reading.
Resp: 4:46
